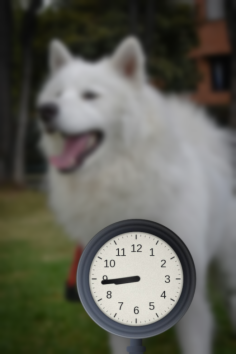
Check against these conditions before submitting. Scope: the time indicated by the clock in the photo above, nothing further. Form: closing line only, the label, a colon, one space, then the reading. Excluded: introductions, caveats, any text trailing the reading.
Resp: 8:44
